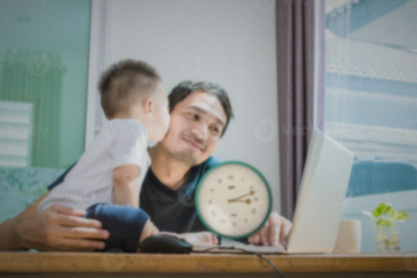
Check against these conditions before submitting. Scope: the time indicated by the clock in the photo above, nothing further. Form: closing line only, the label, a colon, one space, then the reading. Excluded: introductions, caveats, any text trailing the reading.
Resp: 3:12
